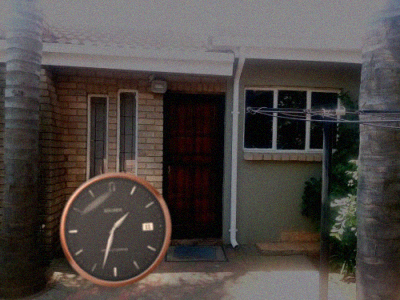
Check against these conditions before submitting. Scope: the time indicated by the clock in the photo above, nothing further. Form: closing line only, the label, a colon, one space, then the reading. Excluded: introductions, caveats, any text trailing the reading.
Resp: 1:33
